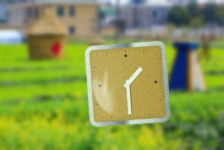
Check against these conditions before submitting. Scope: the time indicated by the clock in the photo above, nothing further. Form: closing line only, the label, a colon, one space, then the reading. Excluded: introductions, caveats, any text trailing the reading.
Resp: 1:30
